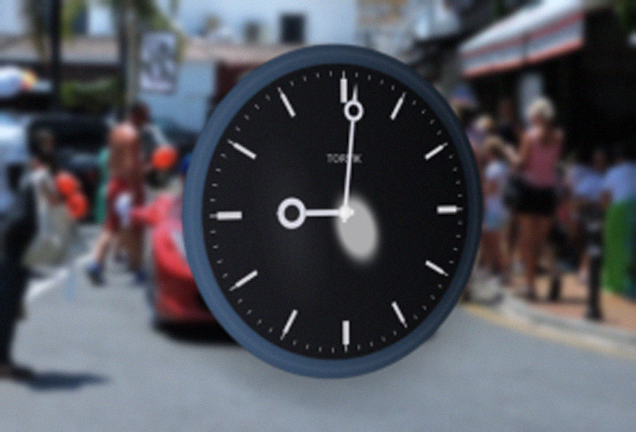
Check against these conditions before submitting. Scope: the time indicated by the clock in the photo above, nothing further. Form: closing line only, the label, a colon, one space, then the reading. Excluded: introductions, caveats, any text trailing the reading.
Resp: 9:01
